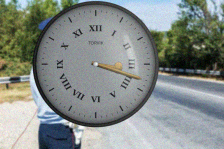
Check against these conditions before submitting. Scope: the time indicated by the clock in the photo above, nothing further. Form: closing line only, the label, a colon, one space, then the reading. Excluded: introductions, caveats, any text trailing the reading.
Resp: 3:18
